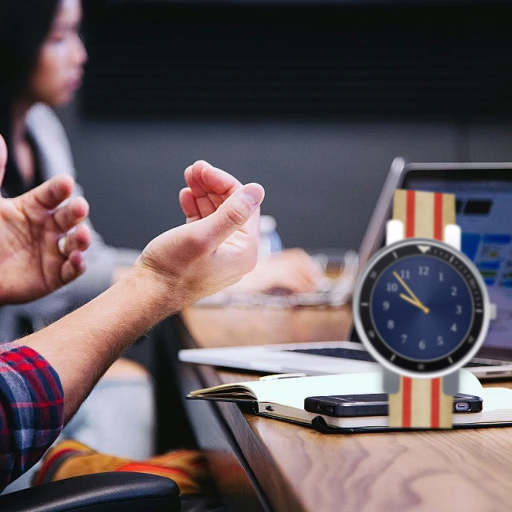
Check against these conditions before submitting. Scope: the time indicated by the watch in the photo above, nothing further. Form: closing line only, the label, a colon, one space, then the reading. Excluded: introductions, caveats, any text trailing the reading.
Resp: 9:53
